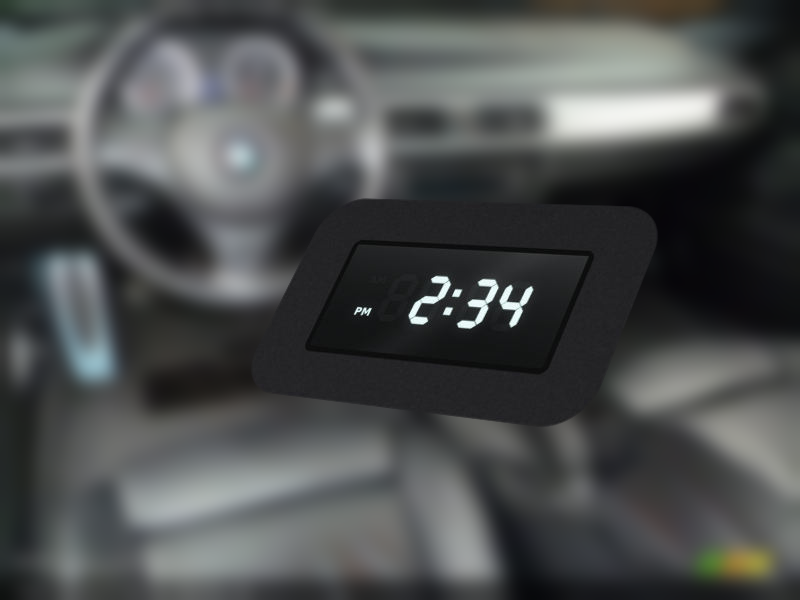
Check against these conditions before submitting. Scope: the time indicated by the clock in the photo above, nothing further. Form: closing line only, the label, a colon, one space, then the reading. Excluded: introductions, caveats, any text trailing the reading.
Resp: 2:34
